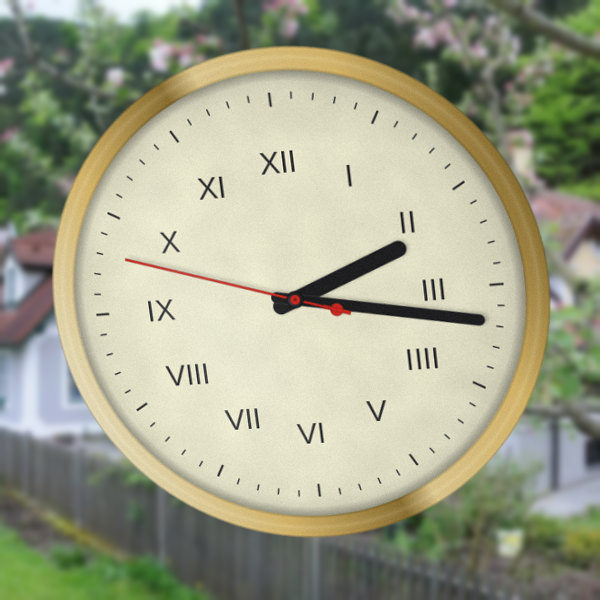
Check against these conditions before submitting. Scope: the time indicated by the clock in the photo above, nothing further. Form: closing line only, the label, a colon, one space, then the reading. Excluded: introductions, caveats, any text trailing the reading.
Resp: 2:16:48
